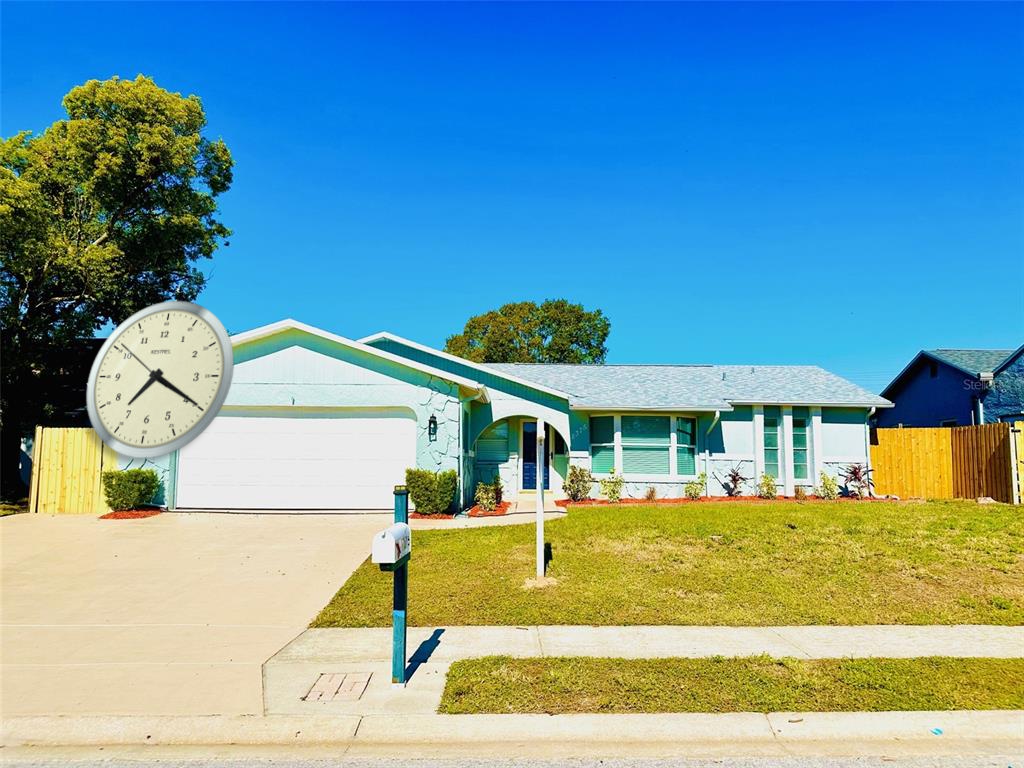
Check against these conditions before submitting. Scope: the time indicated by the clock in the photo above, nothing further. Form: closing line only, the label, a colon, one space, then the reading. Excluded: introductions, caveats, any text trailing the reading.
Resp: 7:19:51
